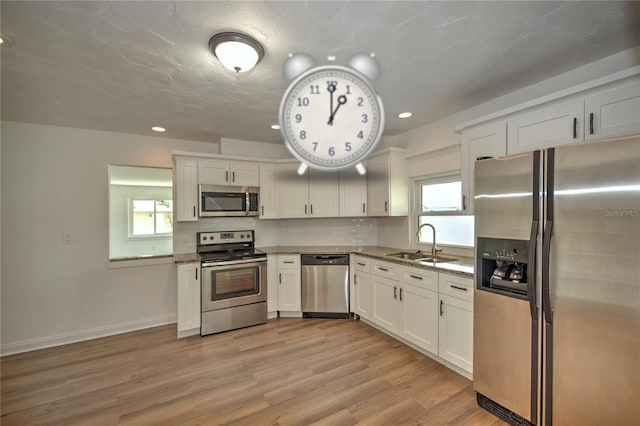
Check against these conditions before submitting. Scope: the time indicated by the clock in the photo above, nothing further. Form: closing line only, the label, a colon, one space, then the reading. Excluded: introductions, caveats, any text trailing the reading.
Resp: 1:00
